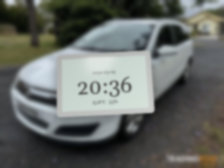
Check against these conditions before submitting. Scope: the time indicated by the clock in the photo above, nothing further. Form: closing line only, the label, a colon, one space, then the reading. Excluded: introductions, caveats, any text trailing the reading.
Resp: 20:36
